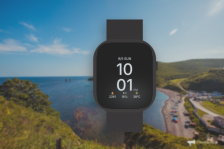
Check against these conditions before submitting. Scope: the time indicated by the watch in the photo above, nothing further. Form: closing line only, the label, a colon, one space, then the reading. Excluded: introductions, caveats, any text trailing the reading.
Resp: 10:01
